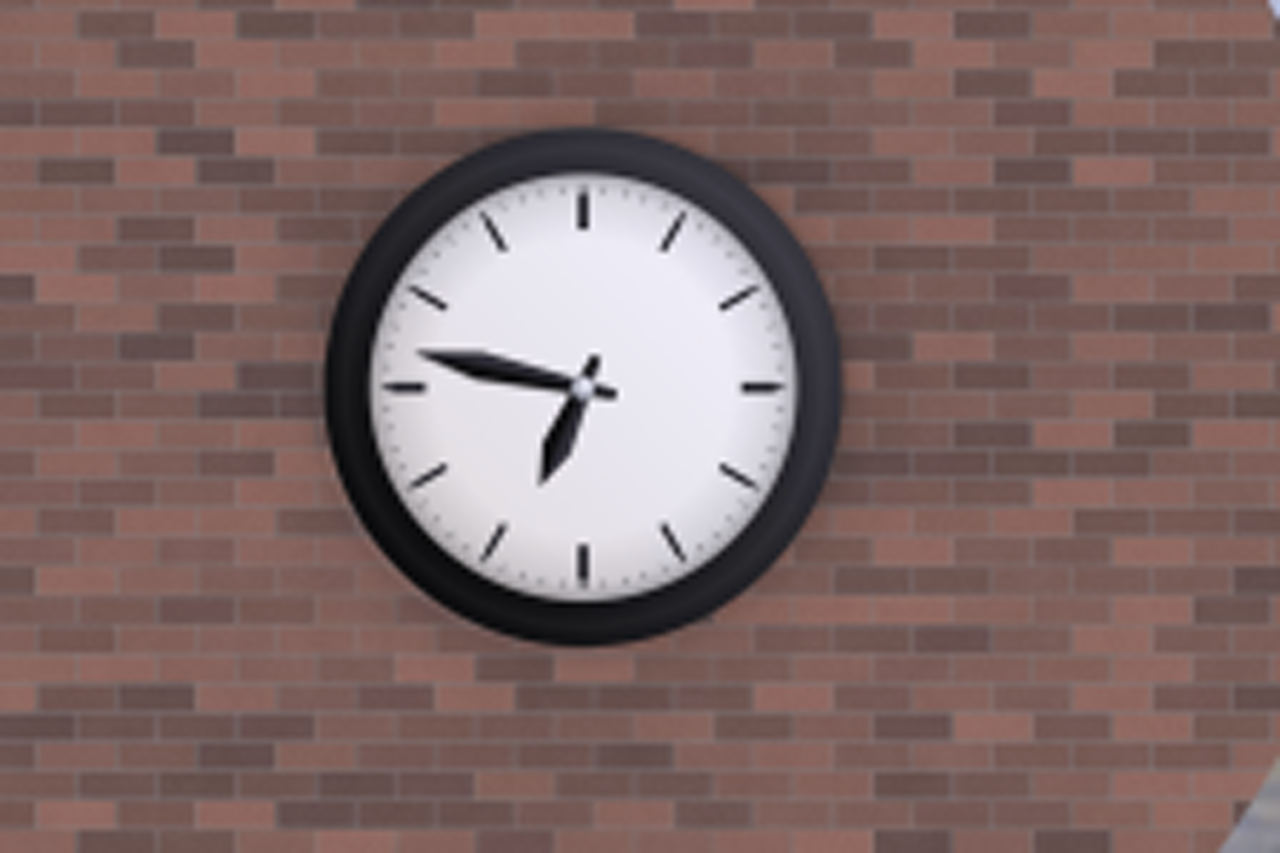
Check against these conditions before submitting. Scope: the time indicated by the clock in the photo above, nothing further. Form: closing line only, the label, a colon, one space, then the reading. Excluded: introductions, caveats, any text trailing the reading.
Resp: 6:47
